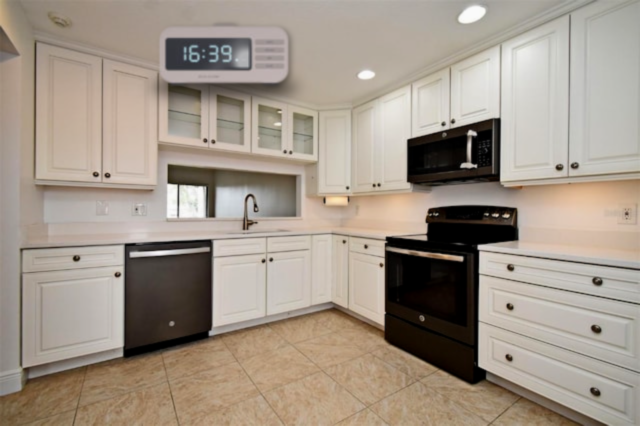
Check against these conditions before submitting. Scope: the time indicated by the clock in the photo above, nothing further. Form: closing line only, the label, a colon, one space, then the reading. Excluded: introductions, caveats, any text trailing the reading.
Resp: 16:39
